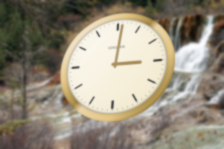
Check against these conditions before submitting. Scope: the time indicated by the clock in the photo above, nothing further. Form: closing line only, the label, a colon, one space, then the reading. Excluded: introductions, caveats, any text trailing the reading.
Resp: 3:01
